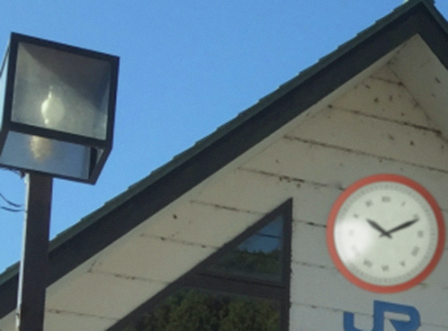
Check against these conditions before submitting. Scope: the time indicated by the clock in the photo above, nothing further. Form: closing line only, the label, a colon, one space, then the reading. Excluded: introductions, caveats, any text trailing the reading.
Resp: 10:11
